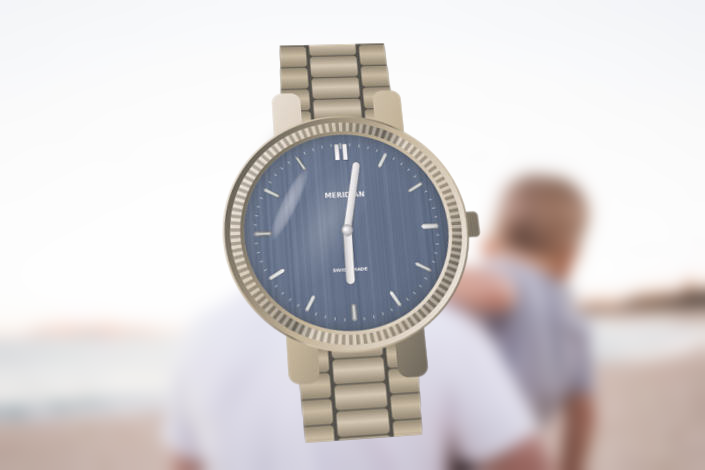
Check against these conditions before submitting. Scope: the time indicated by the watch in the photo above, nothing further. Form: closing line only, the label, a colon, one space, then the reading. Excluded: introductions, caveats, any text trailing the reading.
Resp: 6:02
